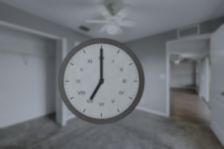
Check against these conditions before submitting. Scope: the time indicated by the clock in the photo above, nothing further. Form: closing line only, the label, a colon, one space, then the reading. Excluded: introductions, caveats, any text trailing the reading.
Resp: 7:00
